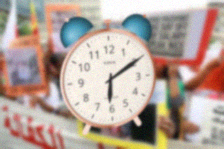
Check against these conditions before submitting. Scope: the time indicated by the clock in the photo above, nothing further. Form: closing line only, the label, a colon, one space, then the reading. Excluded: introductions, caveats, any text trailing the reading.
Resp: 6:10
